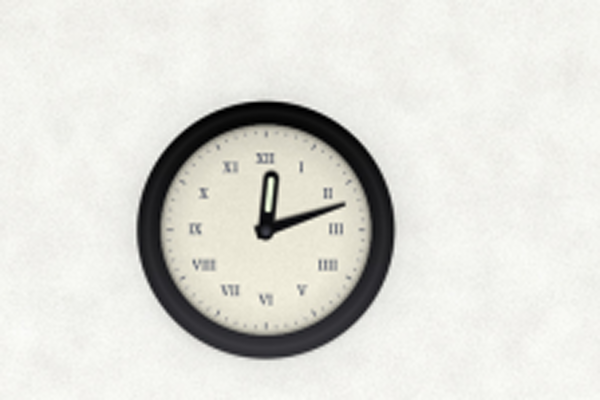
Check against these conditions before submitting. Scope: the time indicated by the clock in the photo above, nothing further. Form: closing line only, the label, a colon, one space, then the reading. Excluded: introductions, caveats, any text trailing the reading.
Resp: 12:12
